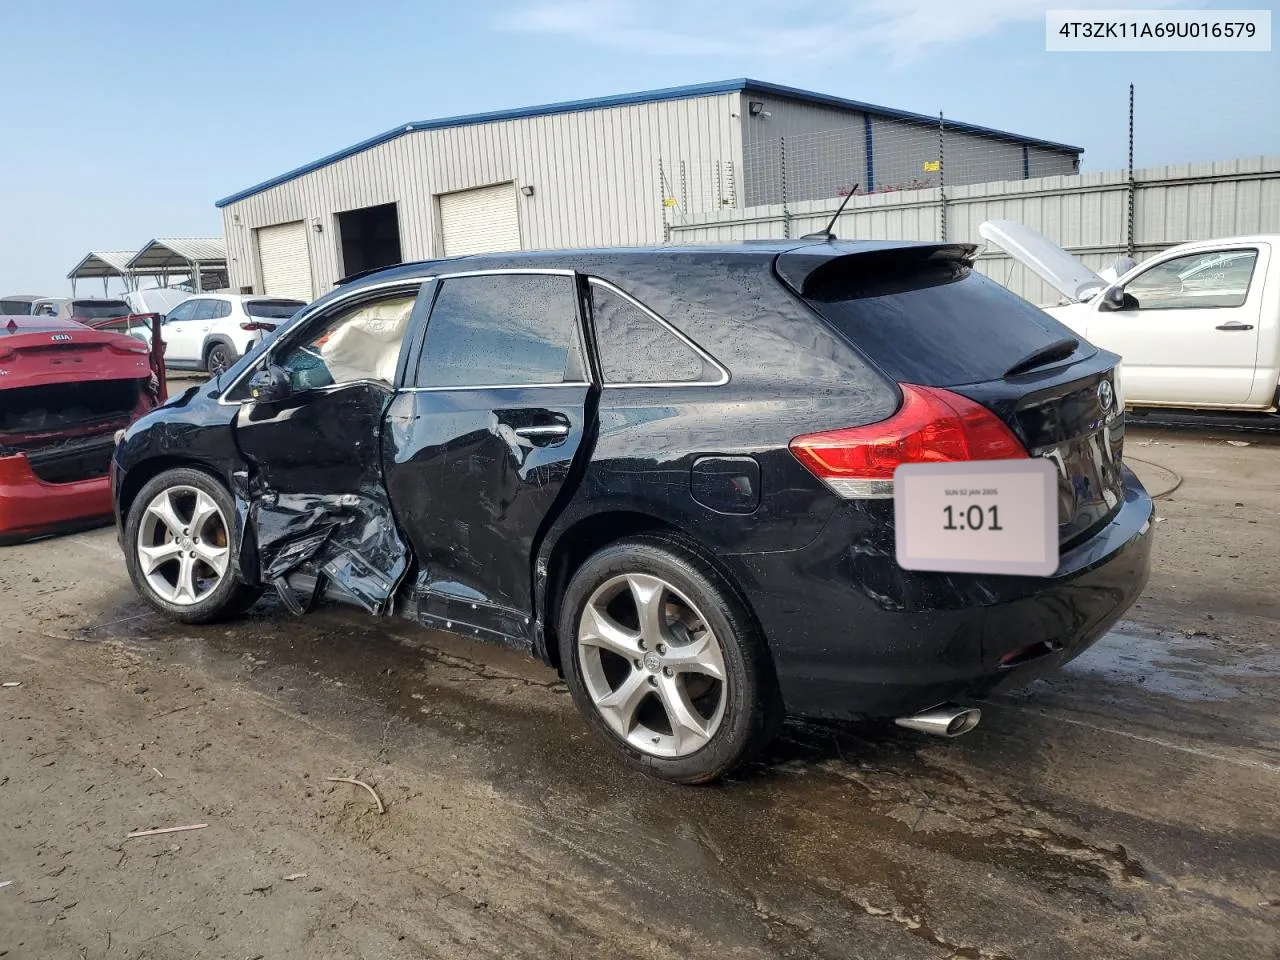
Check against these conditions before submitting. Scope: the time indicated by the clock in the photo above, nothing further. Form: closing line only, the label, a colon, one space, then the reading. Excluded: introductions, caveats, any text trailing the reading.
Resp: 1:01
